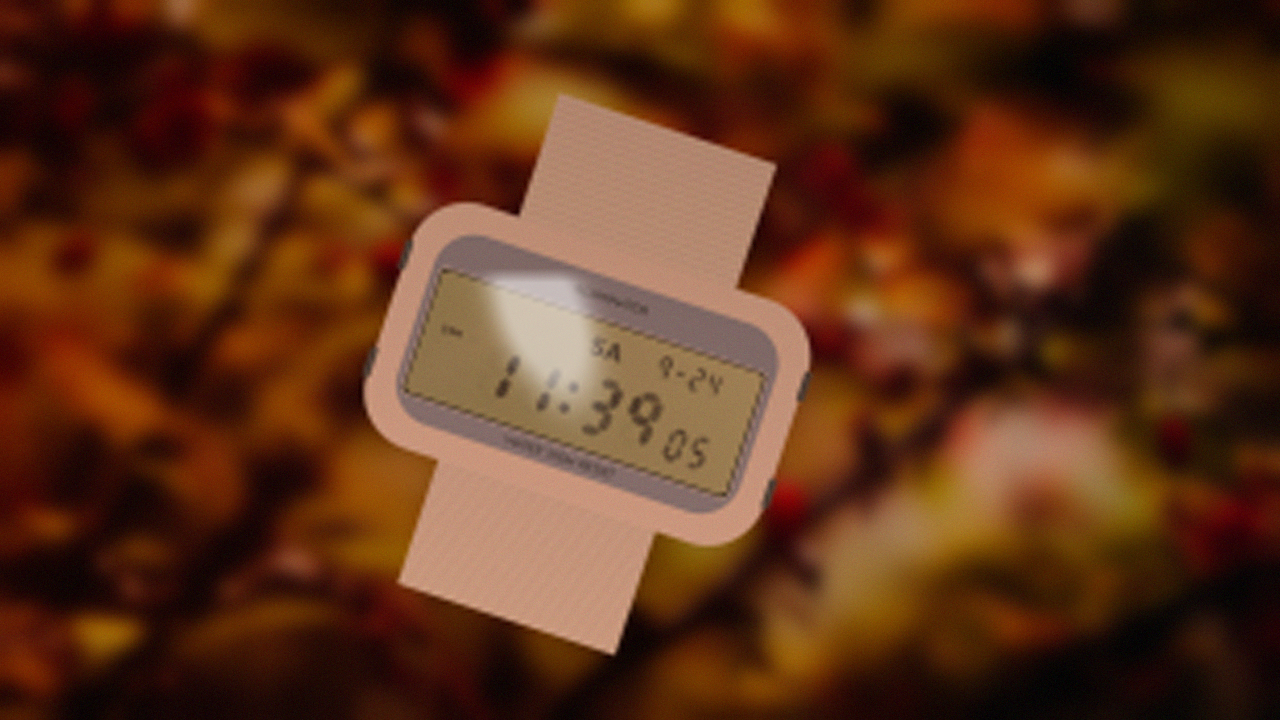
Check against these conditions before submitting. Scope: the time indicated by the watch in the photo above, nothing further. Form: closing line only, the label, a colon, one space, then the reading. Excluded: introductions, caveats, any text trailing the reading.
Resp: 11:39:05
